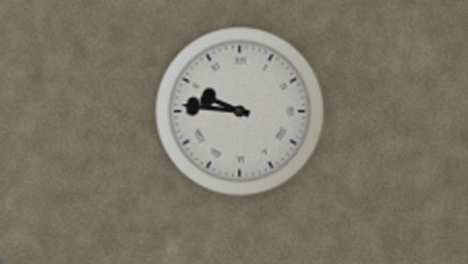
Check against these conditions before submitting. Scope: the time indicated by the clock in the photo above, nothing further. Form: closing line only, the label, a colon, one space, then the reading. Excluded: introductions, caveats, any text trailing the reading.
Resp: 9:46
